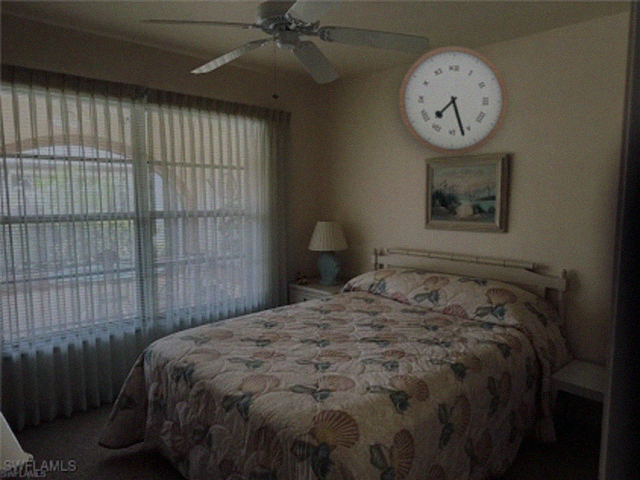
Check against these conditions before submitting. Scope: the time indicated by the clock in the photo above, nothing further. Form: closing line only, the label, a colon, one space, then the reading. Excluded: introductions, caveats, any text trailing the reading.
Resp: 7:27
